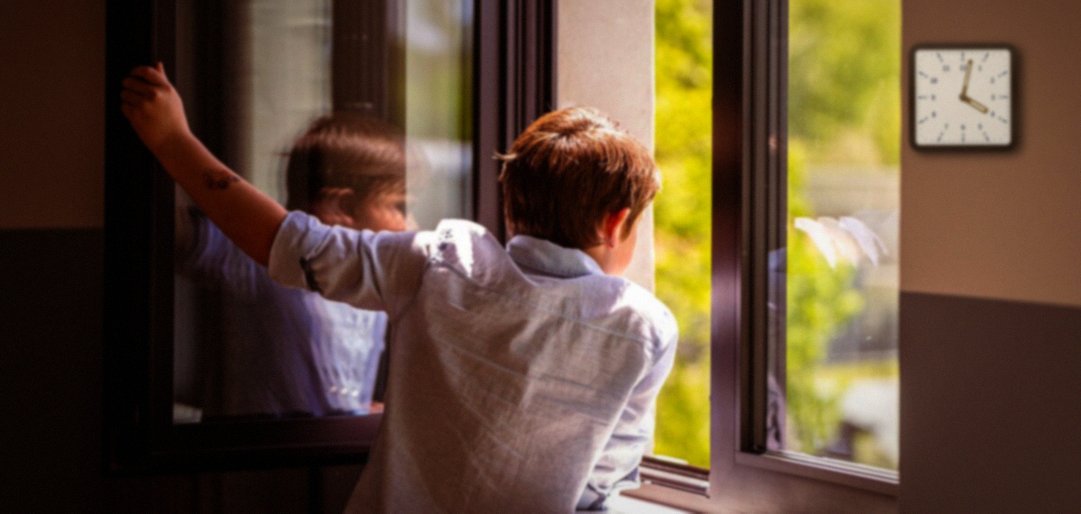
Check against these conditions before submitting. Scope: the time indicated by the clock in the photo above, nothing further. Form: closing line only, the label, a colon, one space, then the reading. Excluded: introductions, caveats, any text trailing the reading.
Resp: 4:02
